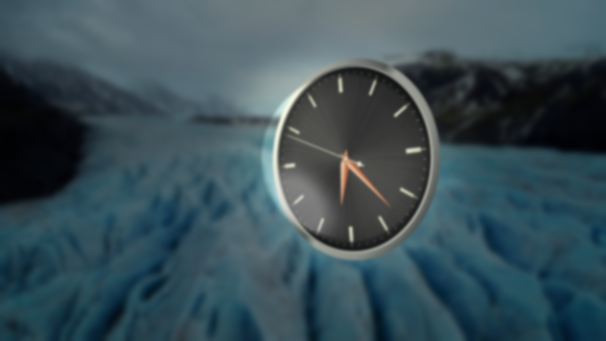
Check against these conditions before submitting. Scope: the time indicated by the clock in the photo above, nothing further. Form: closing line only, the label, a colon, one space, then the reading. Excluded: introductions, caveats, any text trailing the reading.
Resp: 6:22:49
